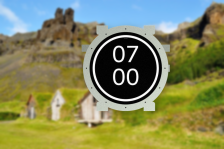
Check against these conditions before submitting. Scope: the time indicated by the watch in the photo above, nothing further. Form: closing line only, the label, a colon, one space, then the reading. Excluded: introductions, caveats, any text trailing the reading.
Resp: 7:00
